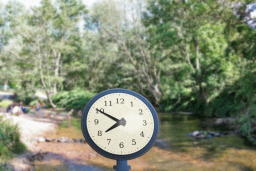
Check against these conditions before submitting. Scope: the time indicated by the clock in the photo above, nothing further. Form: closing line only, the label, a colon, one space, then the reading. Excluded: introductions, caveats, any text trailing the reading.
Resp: 7:50
